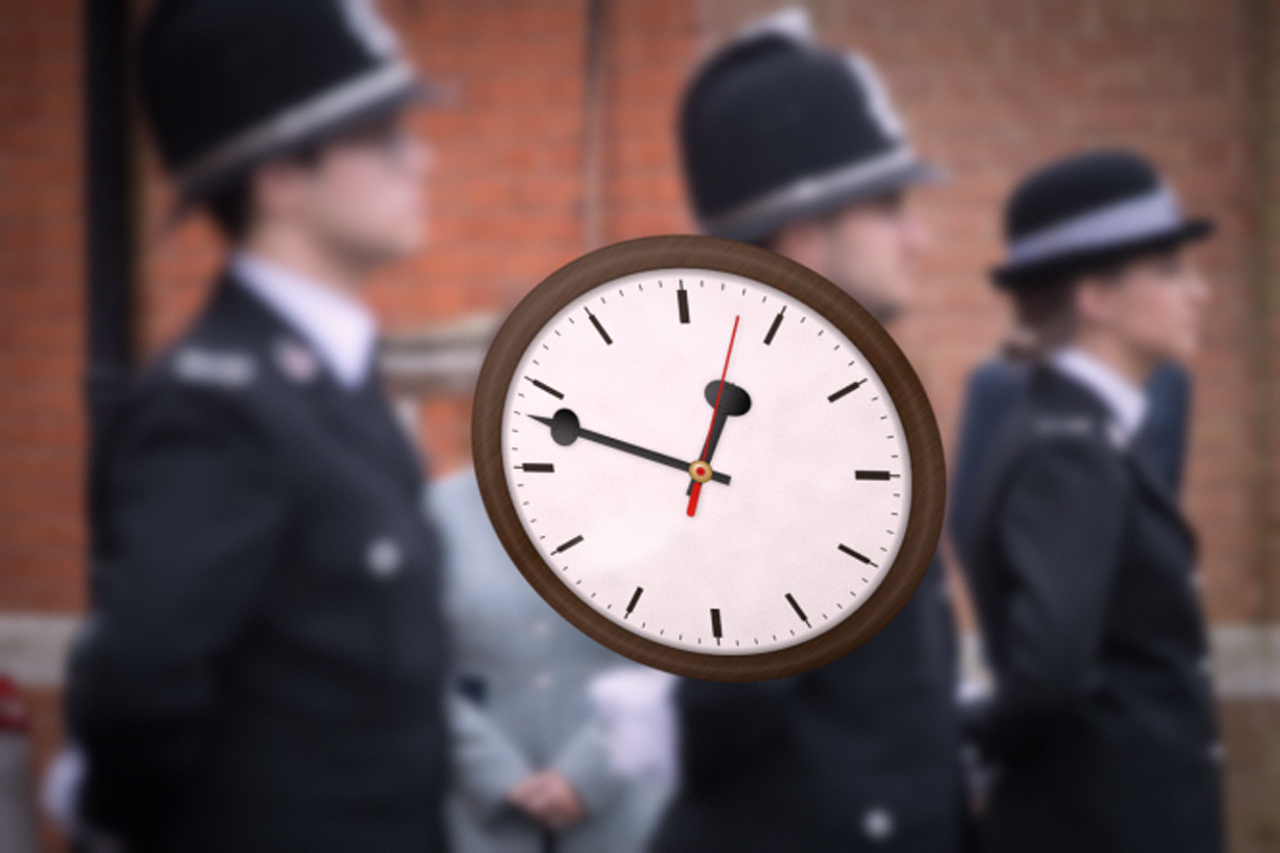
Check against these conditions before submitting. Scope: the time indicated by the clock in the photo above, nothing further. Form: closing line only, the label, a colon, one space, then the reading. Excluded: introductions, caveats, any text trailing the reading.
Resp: 12:48:03
